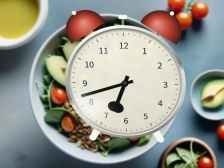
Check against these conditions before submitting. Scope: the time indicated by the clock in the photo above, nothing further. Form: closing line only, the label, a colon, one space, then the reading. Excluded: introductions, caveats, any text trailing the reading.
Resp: 6:42
